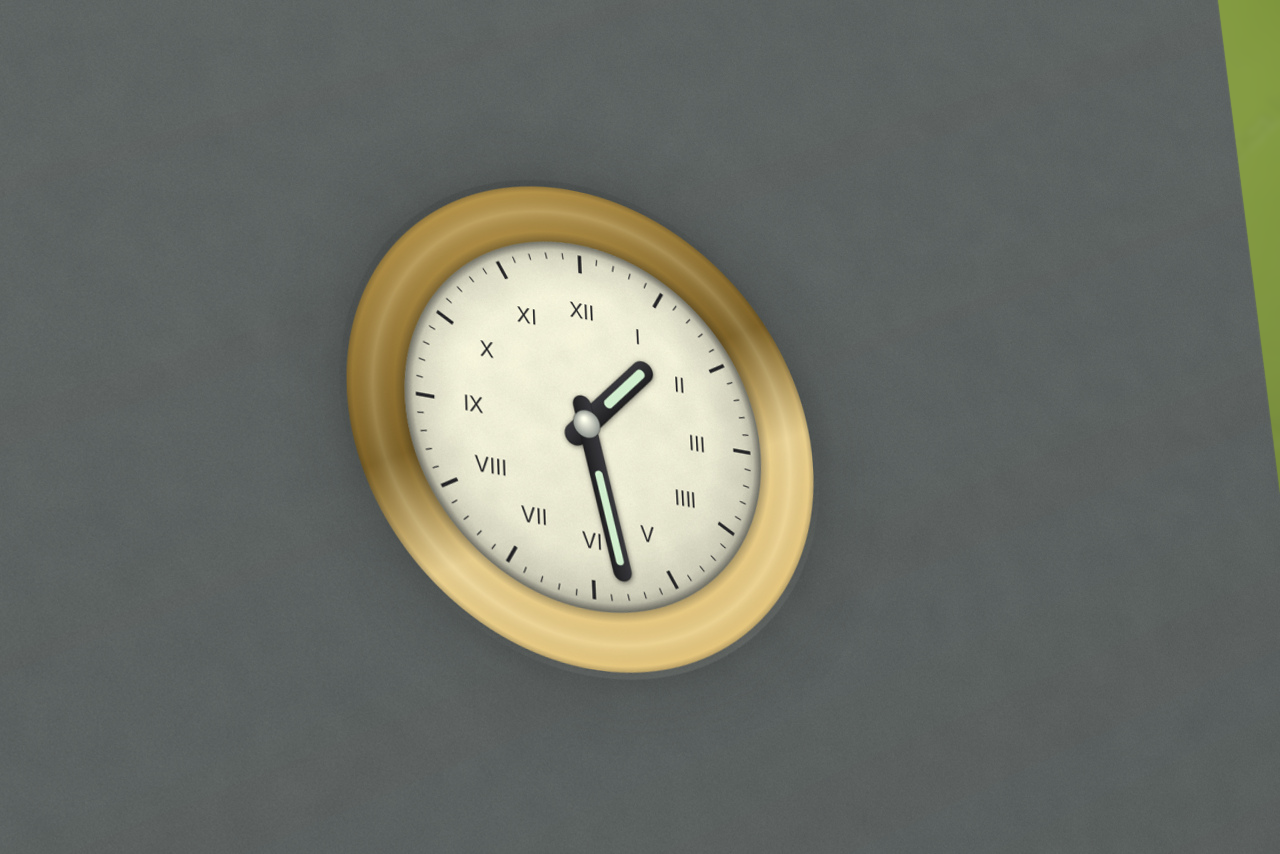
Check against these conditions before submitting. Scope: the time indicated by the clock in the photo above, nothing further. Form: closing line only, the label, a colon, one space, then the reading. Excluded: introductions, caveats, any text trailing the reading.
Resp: 1:28
